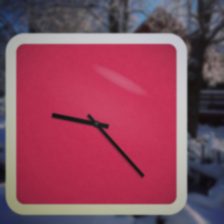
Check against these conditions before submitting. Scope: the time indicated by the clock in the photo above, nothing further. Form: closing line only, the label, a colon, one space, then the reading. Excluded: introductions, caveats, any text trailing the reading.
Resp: 9:23
